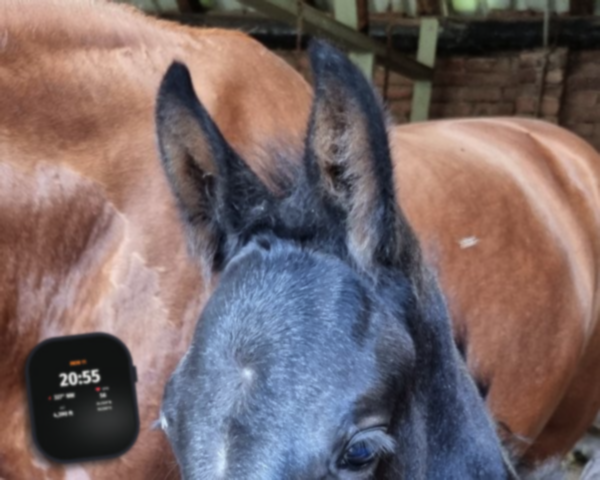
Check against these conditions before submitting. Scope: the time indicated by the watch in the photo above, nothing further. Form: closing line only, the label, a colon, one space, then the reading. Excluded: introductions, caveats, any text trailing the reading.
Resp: 20:55
